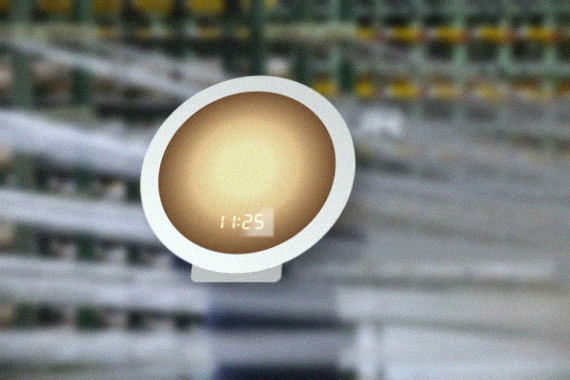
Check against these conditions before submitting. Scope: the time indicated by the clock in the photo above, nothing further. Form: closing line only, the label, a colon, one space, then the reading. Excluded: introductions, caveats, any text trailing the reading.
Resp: 11:25
